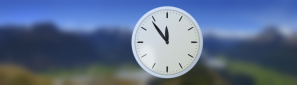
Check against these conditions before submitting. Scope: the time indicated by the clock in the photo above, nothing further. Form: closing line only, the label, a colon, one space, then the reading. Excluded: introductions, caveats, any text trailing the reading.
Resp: 11:54
